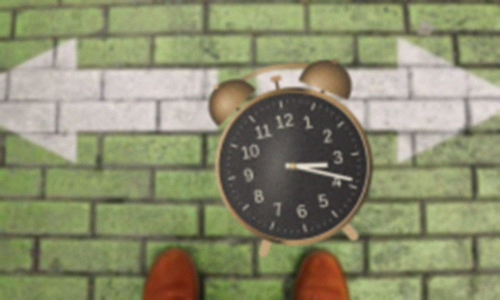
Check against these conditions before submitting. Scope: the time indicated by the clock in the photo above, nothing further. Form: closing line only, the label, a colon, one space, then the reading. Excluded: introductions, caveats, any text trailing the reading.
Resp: 3:19
